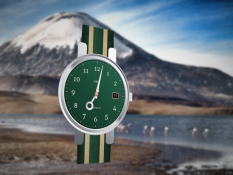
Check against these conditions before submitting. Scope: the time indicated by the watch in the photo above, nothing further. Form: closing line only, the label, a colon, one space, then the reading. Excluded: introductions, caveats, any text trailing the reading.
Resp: 7:02
